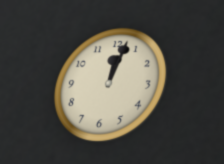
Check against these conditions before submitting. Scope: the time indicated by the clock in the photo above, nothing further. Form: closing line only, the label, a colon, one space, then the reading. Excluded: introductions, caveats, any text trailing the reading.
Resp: 12:02
